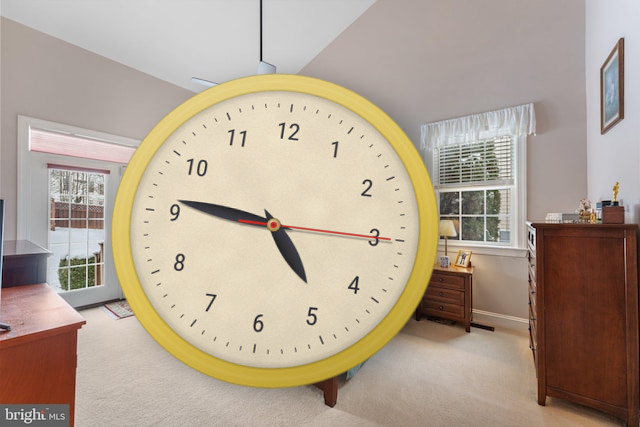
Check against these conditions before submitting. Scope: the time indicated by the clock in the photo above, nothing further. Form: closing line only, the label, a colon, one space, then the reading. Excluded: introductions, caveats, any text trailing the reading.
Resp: 4:46:15
